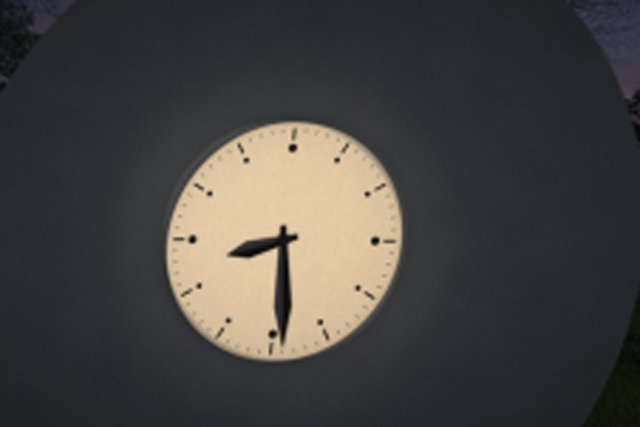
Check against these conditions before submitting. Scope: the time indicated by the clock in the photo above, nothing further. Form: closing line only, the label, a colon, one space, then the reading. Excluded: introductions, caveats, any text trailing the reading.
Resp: 8:29
